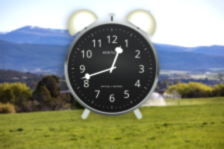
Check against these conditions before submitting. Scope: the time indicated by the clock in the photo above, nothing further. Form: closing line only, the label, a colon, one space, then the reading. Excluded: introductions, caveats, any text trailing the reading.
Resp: 12:42
